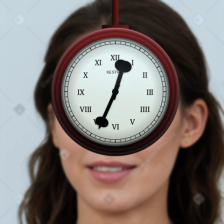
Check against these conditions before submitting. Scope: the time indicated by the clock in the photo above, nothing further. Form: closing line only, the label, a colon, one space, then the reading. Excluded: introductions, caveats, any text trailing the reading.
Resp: 12:34
